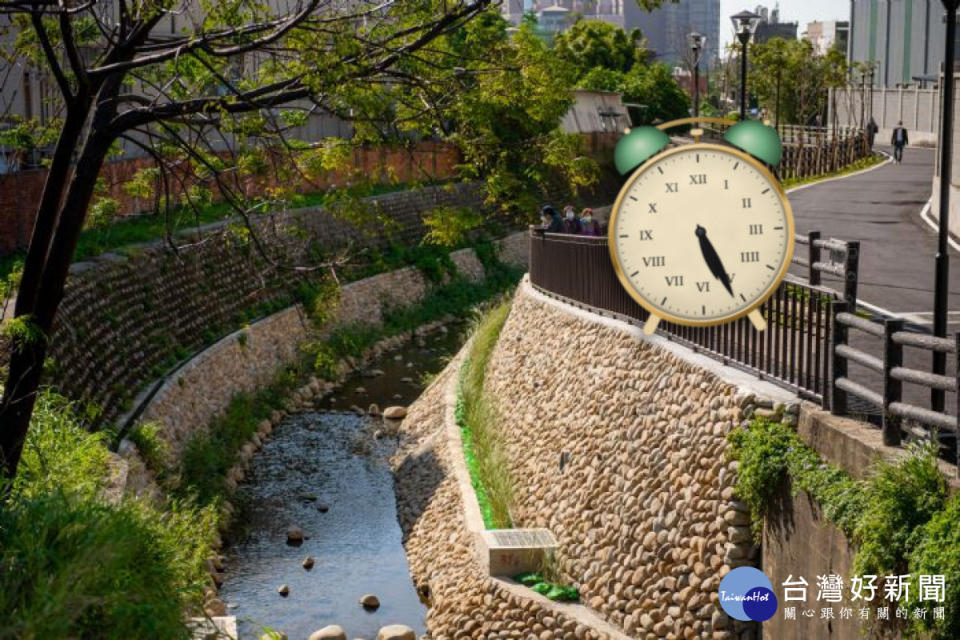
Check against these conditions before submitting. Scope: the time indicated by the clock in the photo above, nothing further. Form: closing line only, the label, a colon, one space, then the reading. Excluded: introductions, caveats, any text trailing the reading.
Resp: 5:26
